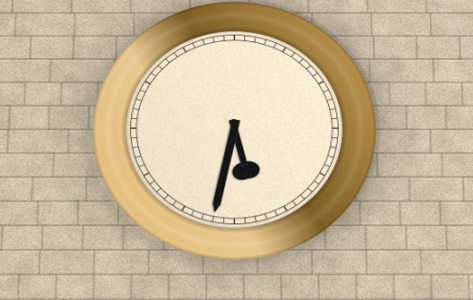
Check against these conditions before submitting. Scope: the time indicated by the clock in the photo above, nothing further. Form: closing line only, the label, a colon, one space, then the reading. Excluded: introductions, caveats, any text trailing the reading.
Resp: 5:32
